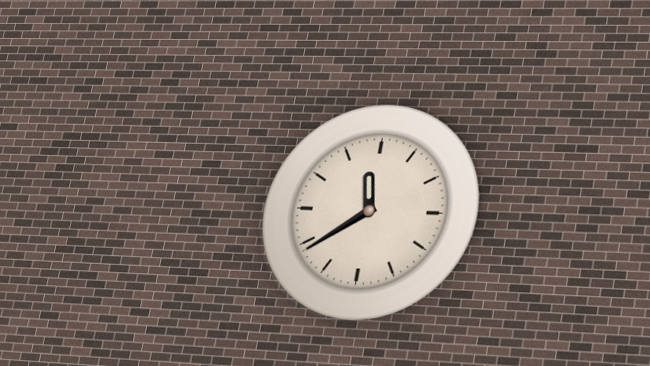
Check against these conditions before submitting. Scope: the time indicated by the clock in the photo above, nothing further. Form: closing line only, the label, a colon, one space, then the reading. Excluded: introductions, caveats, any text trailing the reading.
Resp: 11:39
